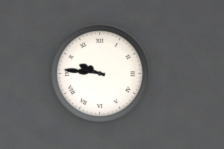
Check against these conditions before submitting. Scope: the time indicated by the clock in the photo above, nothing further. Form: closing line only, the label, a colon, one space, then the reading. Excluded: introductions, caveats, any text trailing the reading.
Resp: 9:46
